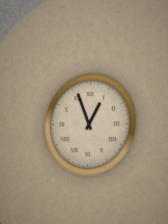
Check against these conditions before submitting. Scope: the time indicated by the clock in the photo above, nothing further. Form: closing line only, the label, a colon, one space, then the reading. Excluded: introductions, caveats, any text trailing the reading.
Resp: 12:56
